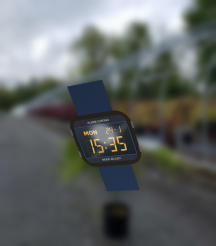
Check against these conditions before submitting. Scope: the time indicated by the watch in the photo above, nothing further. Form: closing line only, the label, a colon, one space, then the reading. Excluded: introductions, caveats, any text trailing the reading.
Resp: 15:35
